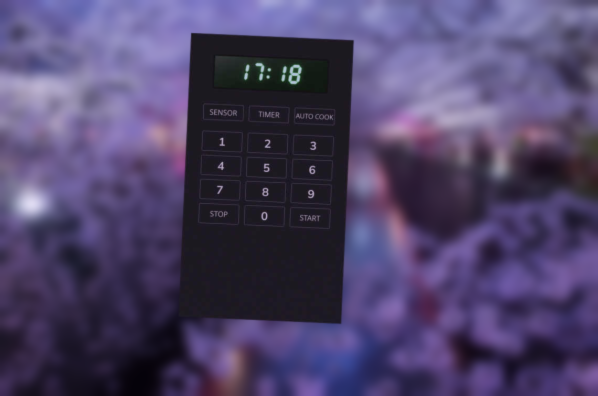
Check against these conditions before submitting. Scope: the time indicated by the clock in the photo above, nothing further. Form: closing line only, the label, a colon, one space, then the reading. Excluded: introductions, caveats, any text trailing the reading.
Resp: 17:18
